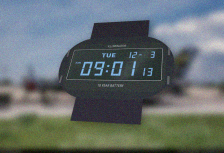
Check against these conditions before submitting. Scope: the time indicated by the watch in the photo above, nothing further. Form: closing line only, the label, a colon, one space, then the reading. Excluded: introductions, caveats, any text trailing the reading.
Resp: 9:01:13
